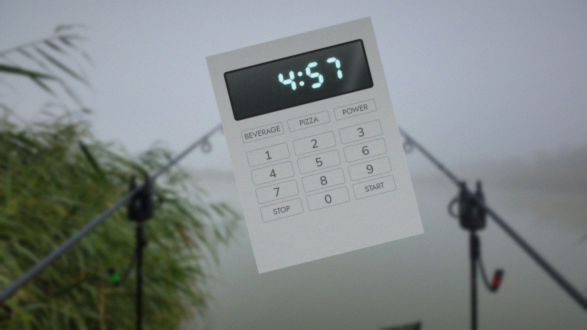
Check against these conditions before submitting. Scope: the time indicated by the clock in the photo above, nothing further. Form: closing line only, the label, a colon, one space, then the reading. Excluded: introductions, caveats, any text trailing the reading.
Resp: 4:57
